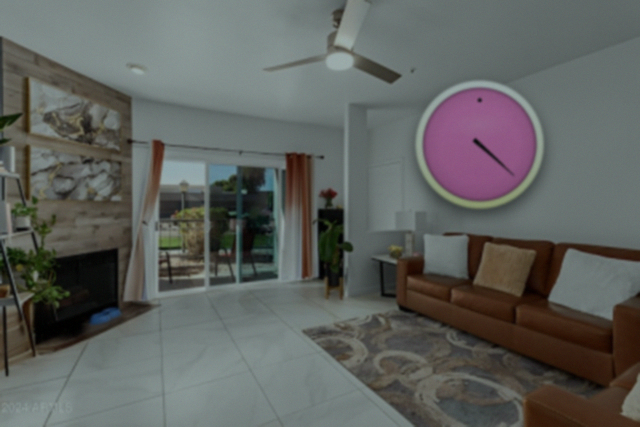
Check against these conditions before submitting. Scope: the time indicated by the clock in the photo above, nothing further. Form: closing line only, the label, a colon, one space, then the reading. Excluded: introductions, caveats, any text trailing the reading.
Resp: 4:22
